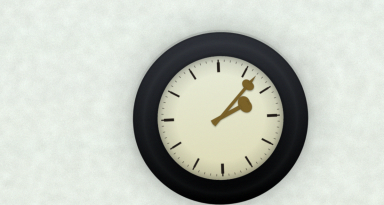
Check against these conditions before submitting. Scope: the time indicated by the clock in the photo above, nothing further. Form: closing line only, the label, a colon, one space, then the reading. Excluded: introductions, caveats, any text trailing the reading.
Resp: 2:07
